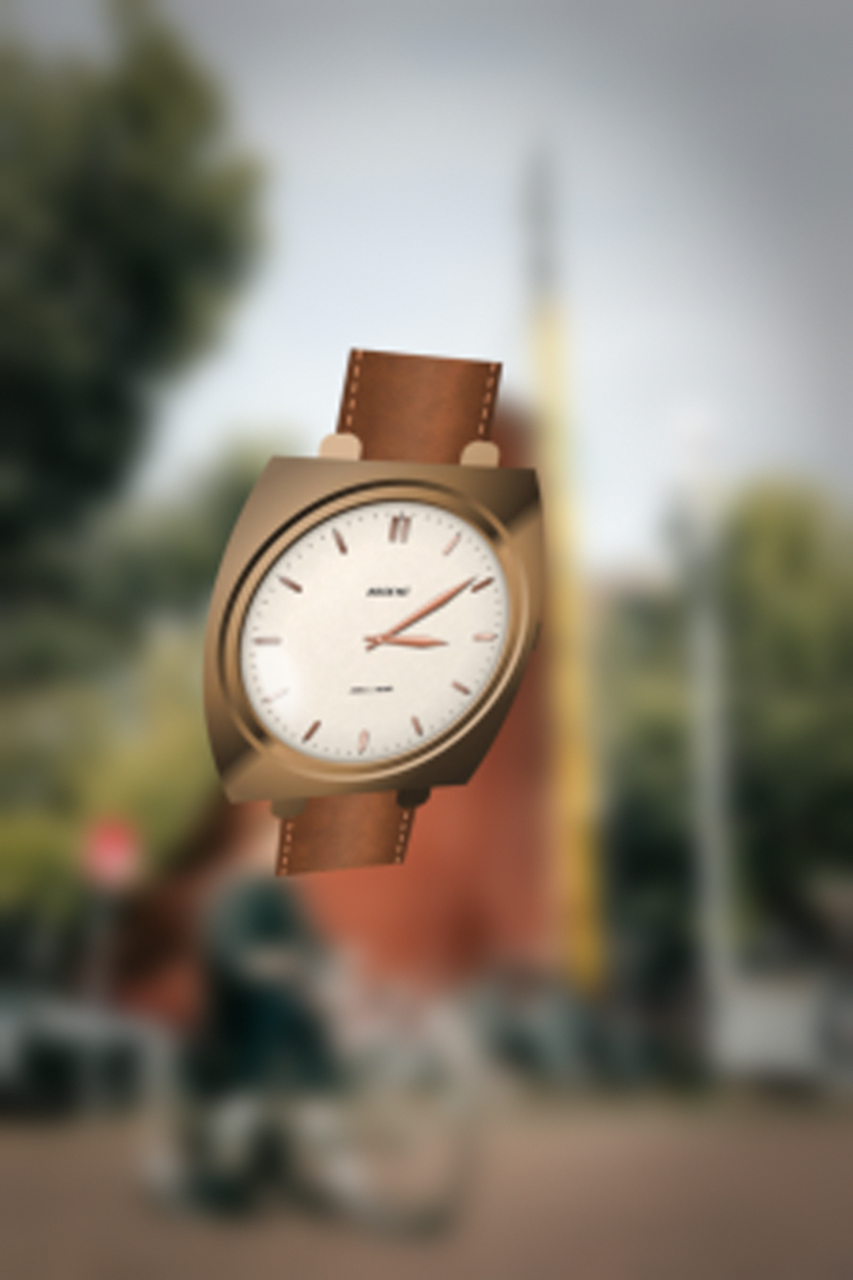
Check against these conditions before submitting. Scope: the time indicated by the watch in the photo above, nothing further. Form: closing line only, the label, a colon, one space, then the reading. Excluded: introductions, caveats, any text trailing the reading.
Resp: 3:09
